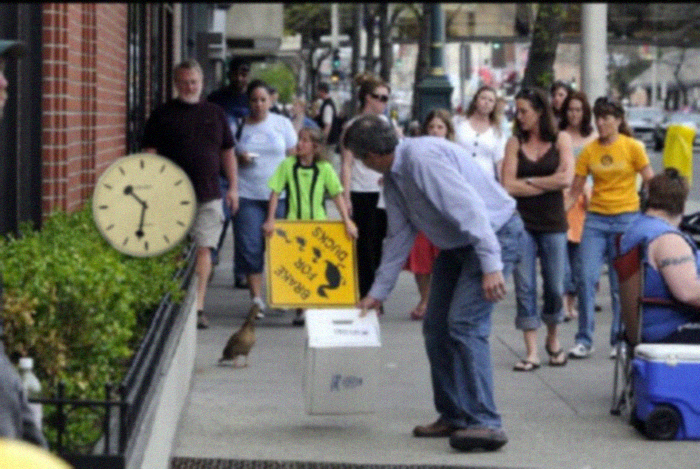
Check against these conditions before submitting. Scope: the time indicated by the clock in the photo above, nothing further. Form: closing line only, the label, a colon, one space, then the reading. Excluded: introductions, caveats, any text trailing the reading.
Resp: 10:32
